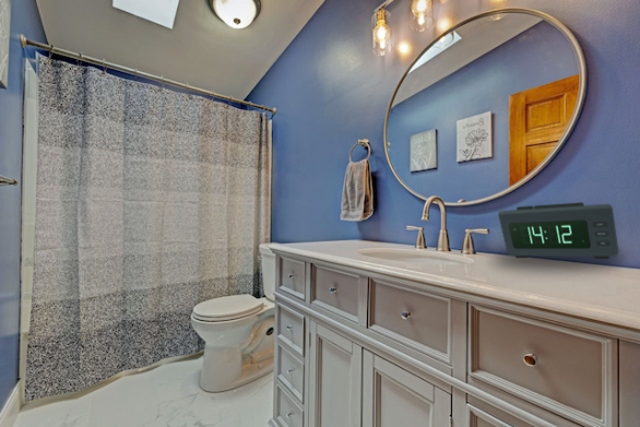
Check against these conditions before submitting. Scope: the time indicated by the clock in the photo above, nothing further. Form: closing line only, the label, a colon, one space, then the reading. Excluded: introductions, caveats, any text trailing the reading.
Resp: 14:12
